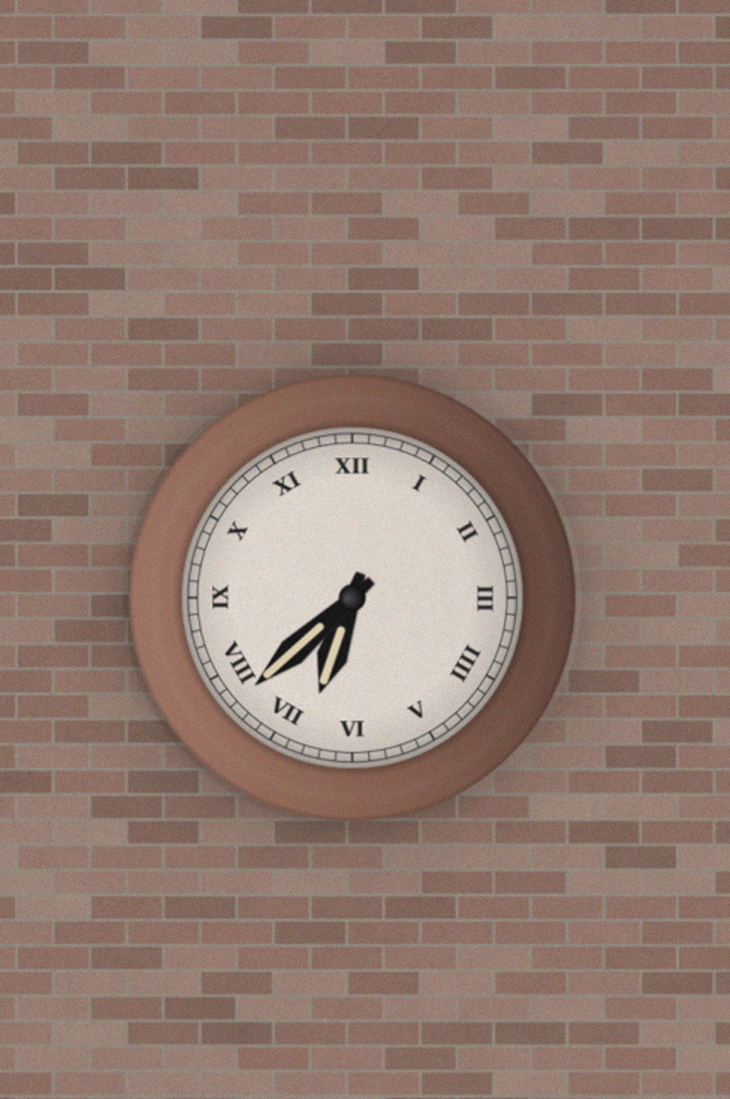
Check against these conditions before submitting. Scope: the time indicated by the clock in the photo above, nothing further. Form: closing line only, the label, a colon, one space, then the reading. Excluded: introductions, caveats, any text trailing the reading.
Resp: 6:38
